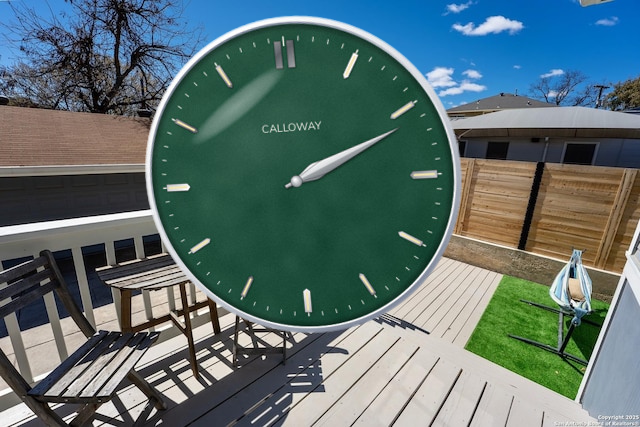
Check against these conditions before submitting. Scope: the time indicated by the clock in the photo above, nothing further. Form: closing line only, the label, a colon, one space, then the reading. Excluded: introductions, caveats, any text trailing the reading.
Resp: 2:11
